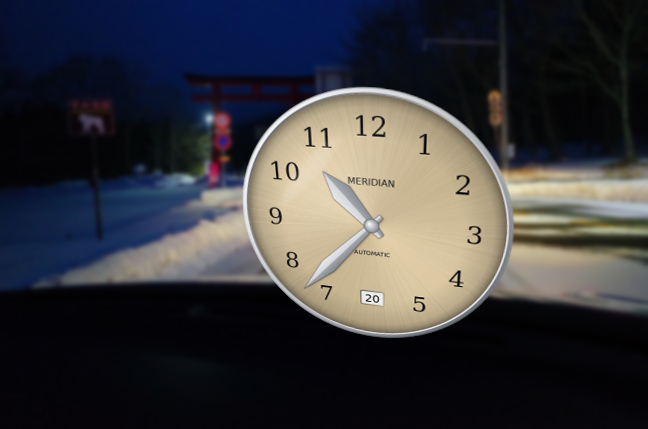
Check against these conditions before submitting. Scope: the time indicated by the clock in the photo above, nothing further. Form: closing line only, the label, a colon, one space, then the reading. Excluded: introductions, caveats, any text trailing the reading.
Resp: 10:37
